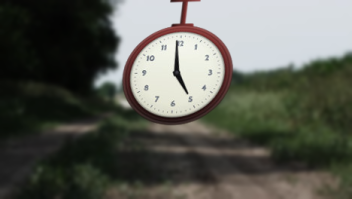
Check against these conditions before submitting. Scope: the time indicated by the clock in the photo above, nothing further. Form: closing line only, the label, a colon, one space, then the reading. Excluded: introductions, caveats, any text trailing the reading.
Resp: 4:59
